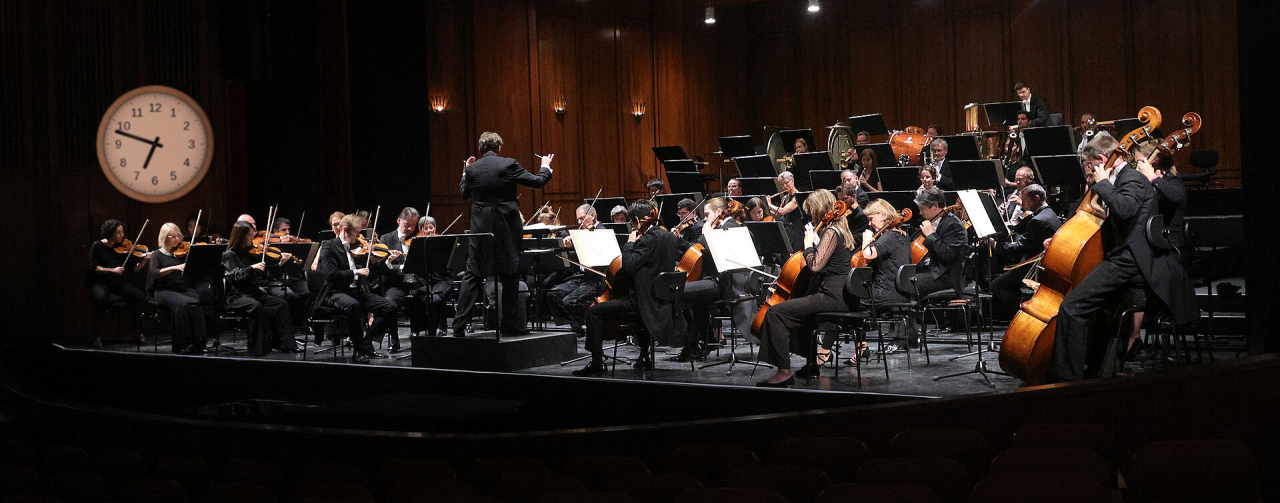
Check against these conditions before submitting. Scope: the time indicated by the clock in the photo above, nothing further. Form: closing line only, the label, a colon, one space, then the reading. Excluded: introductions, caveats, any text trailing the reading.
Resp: 6:48
